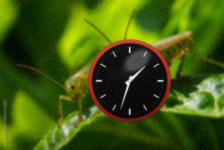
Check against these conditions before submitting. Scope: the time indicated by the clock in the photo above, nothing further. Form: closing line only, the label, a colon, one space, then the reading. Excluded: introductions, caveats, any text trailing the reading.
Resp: 1:33
